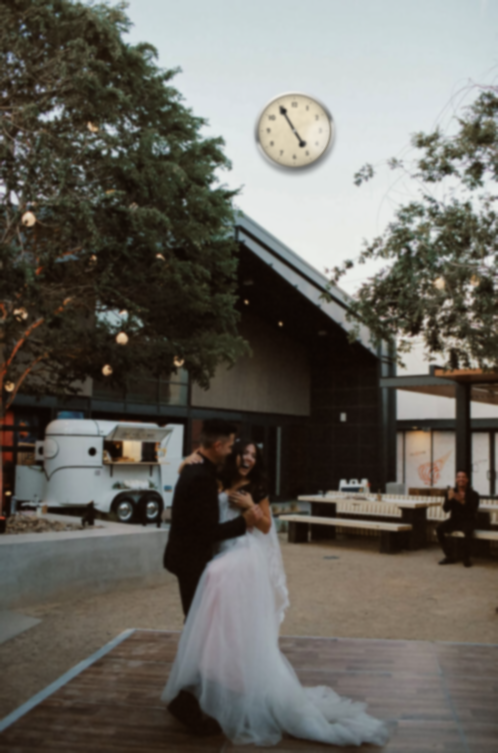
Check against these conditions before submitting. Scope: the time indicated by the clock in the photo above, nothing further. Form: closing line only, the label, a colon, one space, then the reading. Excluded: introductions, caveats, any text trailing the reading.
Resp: 4:55
